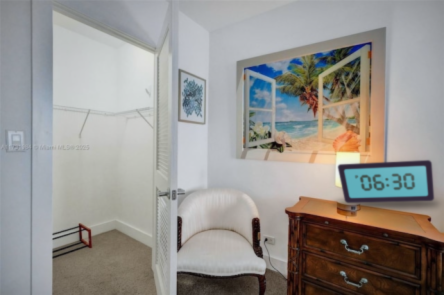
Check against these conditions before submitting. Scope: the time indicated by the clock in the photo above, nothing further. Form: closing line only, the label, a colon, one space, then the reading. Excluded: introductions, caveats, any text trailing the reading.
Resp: 6:30
